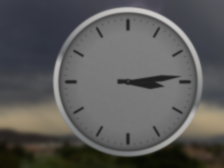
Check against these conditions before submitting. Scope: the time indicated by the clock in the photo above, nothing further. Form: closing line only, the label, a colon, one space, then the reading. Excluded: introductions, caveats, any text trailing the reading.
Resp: 3:14
